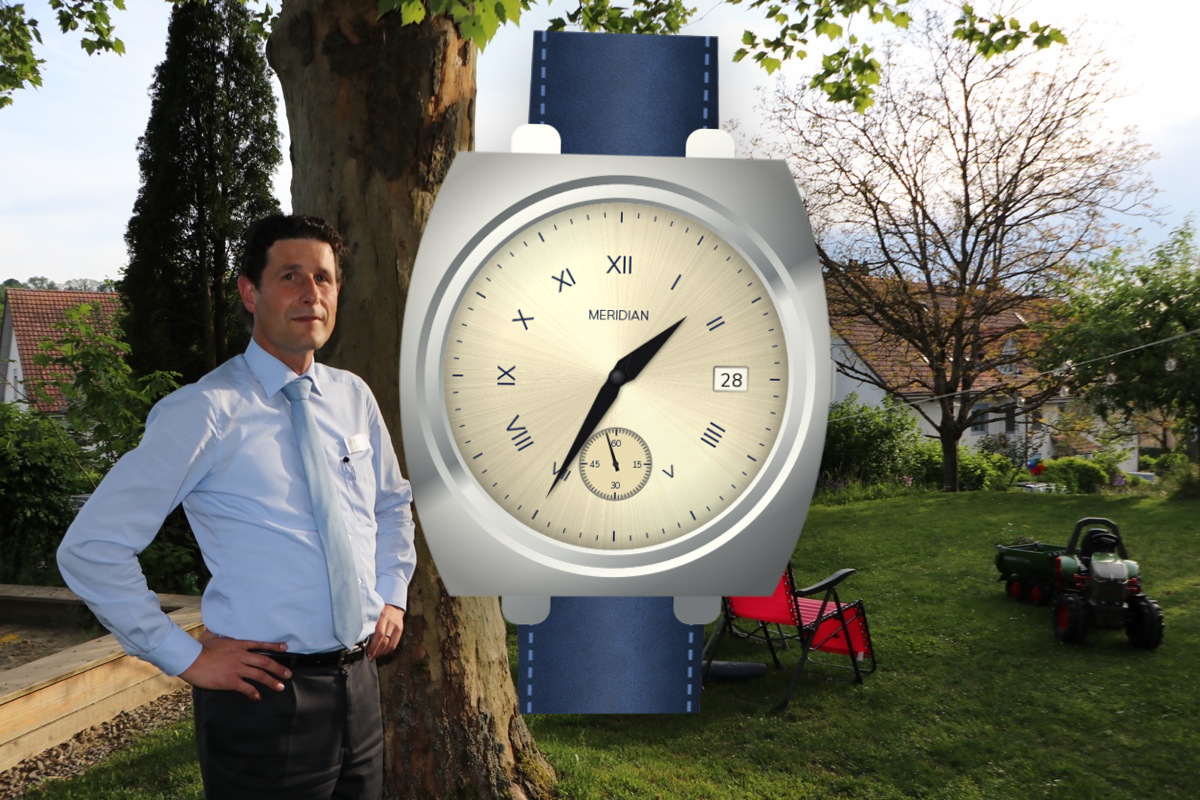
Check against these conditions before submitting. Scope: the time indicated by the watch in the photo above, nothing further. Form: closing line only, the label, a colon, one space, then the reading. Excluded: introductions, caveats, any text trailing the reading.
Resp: 1:34:57
